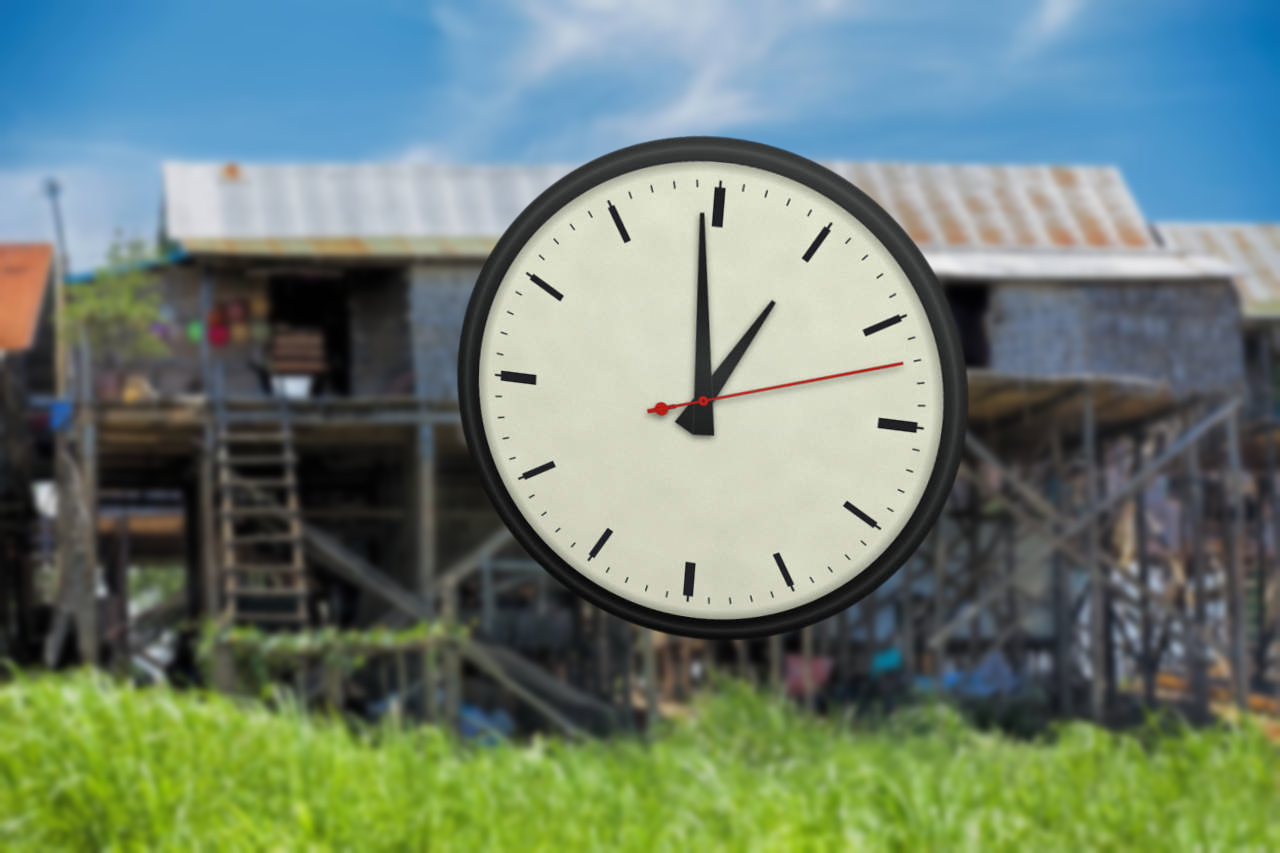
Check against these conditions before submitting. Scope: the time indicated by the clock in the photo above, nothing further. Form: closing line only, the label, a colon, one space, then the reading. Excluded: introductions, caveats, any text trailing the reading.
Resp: 12:59:12
